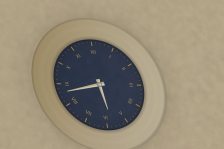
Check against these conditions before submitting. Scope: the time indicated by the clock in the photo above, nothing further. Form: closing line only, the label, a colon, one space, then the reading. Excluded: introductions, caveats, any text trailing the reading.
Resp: 5:43
